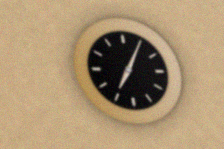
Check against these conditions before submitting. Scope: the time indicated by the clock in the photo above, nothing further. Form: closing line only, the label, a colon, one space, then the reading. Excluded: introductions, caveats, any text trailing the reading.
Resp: 7:05
